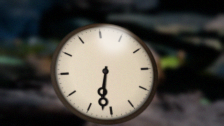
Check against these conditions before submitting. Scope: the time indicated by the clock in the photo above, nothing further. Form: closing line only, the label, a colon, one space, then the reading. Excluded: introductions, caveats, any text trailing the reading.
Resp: 6:32
